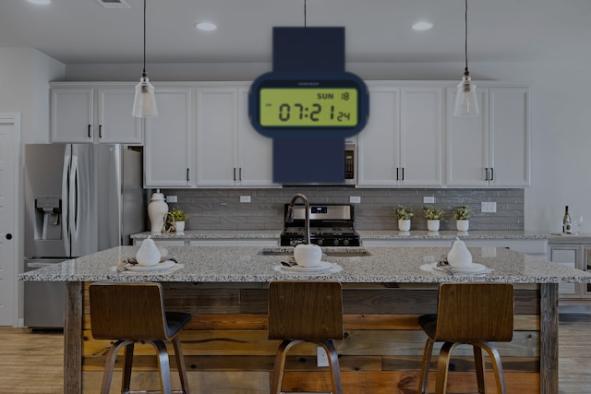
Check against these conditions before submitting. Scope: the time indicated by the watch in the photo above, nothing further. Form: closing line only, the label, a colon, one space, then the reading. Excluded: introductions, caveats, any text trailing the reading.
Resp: 7:21:24
